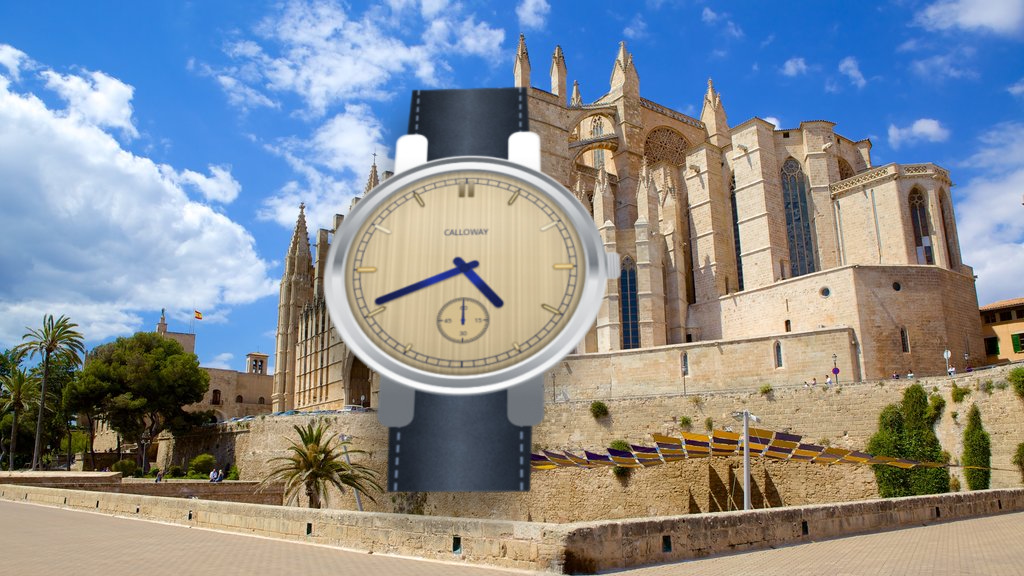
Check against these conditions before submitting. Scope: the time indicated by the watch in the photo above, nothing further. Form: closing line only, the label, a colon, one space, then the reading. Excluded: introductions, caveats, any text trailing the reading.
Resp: 4:41
